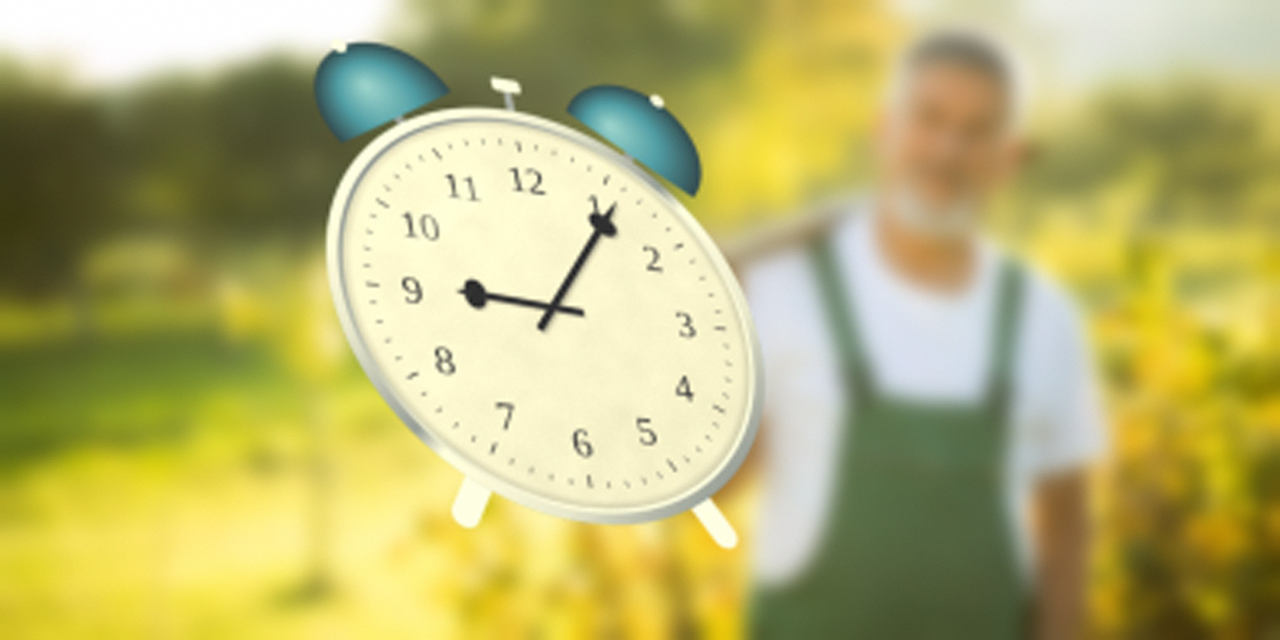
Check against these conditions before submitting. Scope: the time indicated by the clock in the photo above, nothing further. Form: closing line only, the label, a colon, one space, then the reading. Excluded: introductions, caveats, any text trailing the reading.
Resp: 9:06
